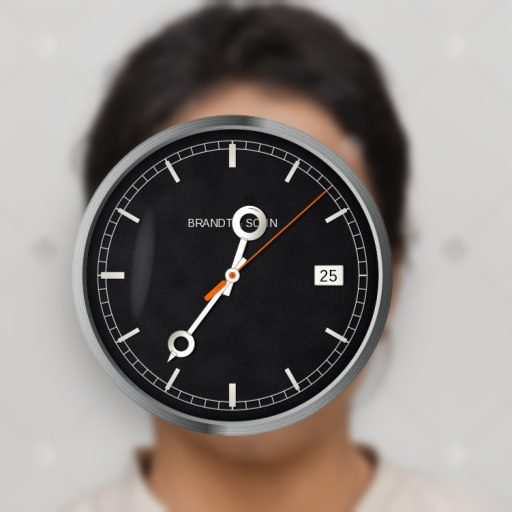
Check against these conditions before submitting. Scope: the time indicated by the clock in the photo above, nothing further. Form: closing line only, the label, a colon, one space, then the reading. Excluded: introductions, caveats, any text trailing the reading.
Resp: 12:36:08
